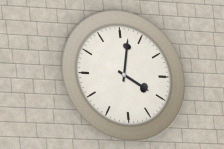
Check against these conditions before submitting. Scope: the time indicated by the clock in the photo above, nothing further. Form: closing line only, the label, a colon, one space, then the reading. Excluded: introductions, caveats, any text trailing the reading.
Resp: 4:02
